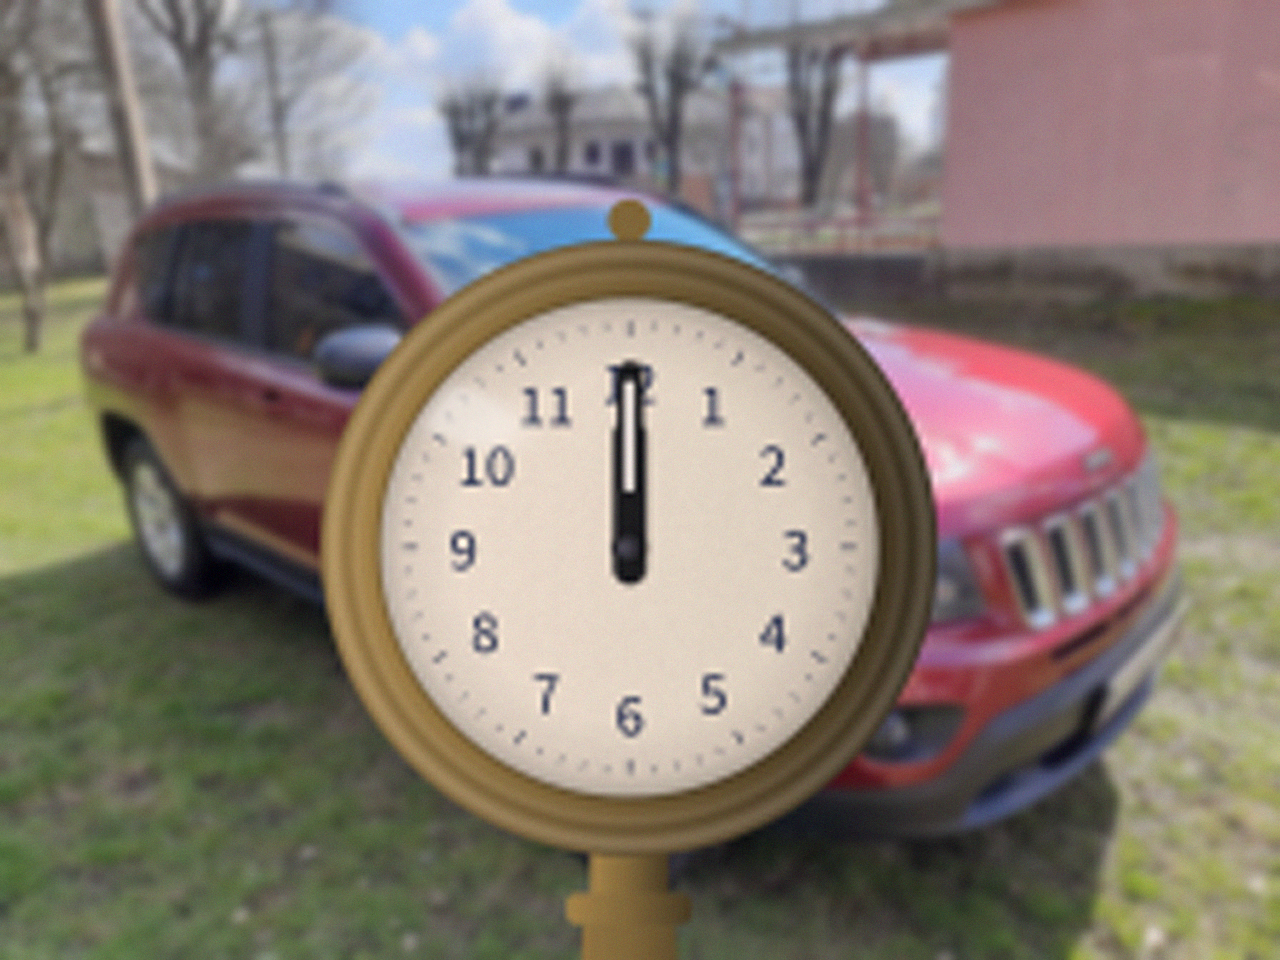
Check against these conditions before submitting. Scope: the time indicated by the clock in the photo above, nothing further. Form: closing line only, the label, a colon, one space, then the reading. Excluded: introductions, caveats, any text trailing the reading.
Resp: 12:00
